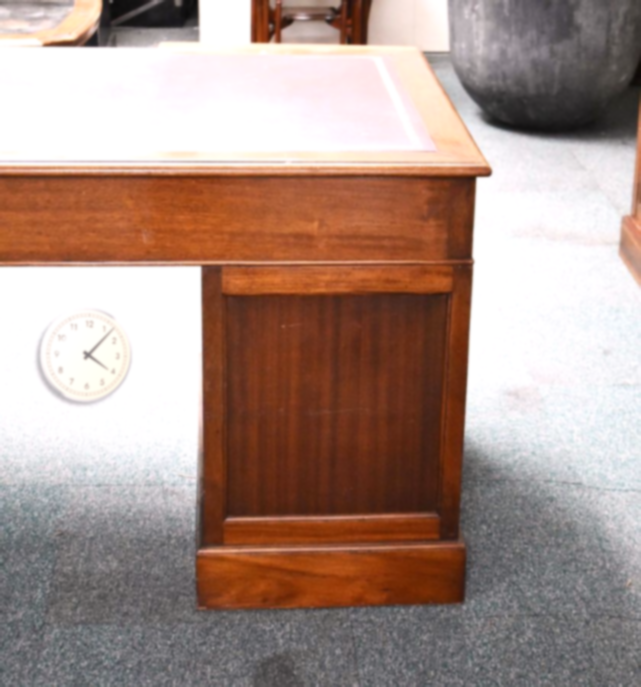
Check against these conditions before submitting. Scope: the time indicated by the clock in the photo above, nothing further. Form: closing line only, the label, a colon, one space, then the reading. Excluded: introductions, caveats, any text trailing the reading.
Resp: 4:07
